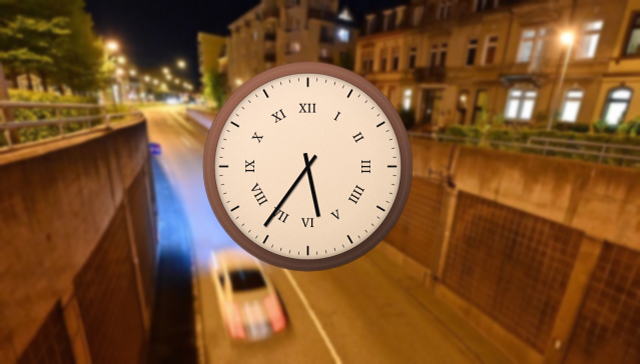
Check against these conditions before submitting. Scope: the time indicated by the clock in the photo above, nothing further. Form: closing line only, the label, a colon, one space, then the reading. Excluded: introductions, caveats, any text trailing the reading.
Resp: 5:36
